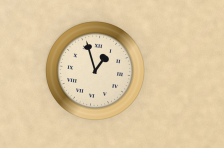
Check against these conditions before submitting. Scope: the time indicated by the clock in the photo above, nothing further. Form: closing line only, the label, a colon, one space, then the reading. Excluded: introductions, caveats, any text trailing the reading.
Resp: 12:56
